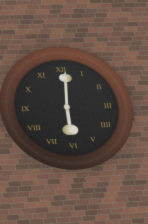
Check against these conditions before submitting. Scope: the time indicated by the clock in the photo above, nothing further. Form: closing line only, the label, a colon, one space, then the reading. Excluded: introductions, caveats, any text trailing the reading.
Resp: 6:01
